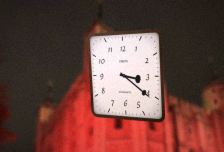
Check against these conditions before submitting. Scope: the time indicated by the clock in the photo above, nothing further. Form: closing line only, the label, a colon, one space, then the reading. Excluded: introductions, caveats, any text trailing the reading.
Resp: 3:21
